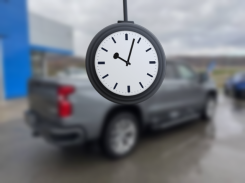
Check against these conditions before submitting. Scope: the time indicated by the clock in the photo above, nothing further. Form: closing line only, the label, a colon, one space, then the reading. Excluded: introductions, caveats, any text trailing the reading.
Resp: 10:03
